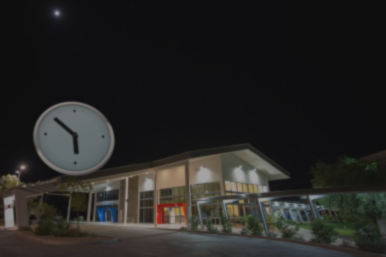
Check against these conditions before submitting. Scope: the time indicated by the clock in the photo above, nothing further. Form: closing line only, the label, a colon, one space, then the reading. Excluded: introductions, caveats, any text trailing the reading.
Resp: 5:52
